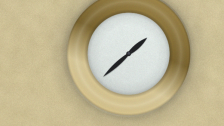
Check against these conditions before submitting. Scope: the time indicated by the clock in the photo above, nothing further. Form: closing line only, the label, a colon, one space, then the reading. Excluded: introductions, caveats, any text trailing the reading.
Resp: 1:38
